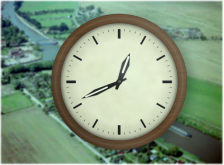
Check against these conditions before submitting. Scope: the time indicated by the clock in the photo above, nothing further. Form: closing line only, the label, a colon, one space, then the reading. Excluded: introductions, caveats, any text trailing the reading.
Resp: 12:41
